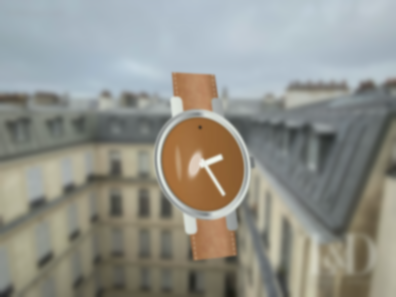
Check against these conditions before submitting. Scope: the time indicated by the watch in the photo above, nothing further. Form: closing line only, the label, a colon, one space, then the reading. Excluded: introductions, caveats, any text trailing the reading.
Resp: 2:25
